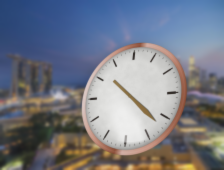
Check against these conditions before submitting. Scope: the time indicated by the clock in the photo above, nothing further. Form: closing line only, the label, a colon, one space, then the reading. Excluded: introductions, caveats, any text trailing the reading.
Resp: 10:22
